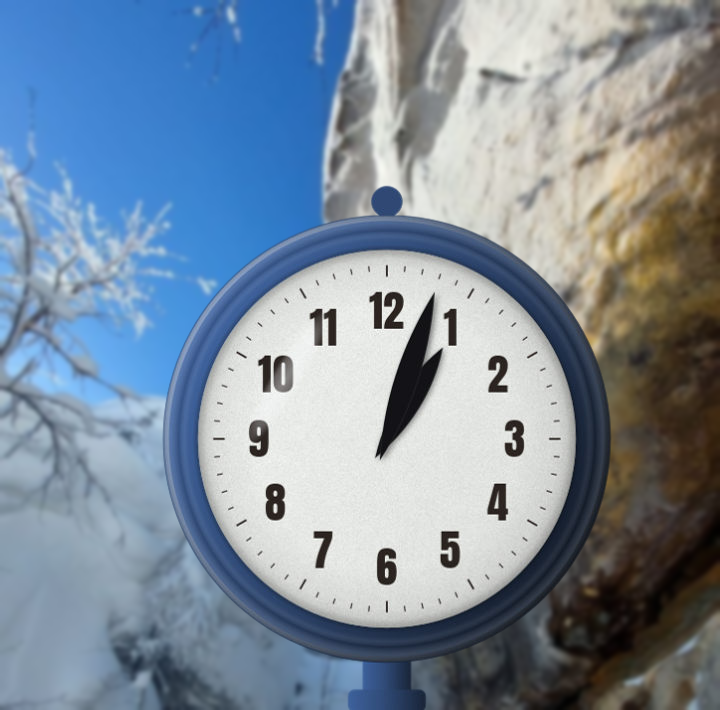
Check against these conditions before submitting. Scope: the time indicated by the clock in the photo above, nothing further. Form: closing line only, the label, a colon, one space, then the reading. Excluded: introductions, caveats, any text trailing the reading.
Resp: 1:03
